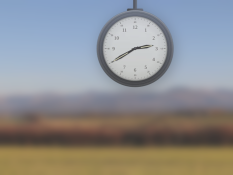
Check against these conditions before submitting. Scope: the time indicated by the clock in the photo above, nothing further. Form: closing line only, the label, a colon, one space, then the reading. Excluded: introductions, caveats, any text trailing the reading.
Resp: 2:40
